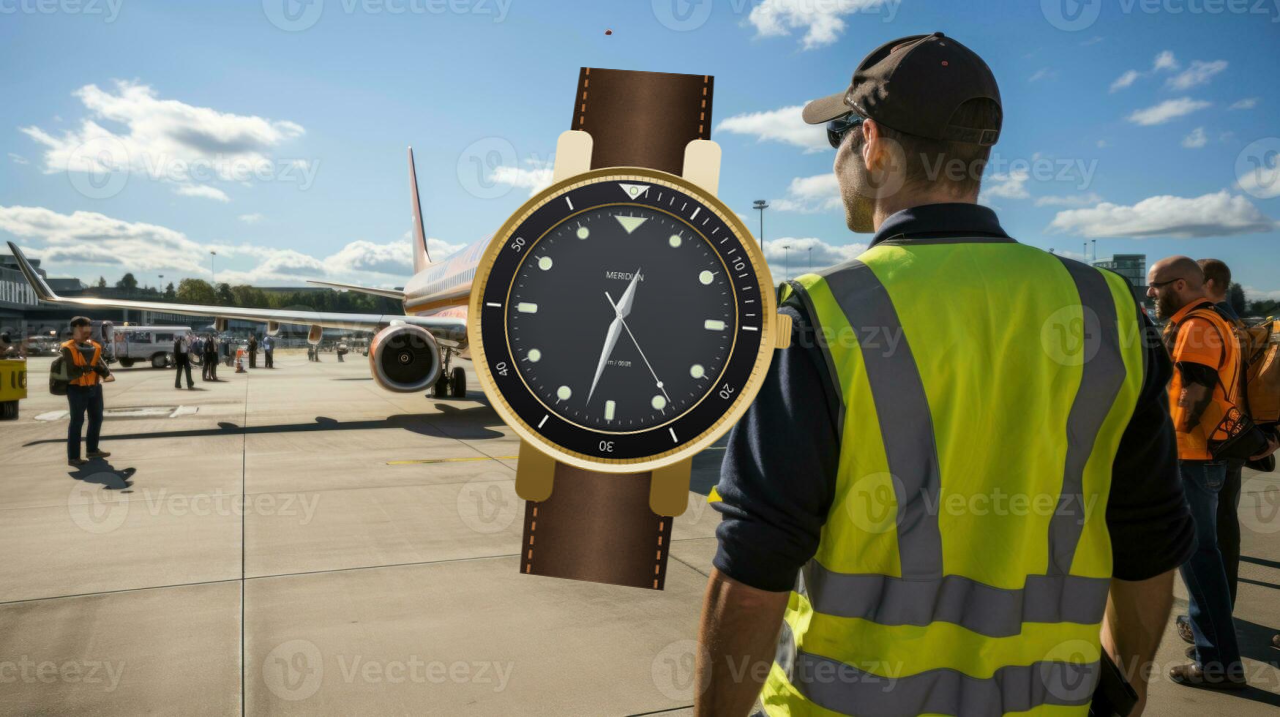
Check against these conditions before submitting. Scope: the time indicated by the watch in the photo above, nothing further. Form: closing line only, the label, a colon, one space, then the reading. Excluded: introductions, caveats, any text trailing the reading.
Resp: 12:32:24
